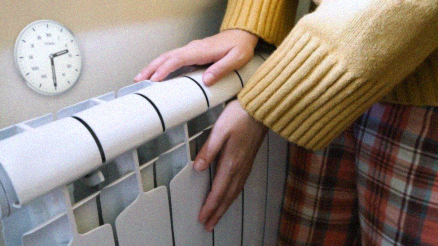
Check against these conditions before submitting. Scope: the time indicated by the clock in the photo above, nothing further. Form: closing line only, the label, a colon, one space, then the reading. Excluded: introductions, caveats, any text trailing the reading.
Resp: 2:30
